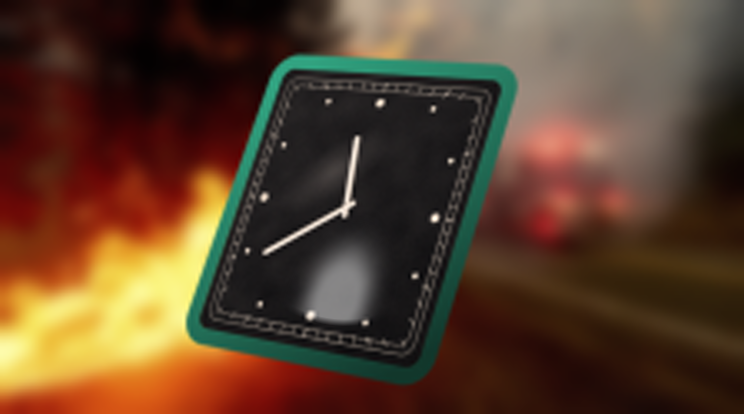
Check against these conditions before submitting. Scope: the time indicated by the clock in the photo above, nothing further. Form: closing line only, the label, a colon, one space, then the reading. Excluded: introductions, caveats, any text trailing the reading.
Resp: 11:39
